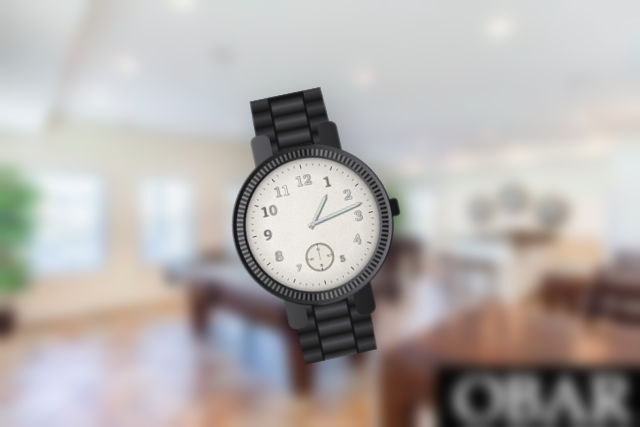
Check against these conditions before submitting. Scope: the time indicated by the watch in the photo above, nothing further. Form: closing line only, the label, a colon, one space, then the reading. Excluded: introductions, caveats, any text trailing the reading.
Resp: 1:13
